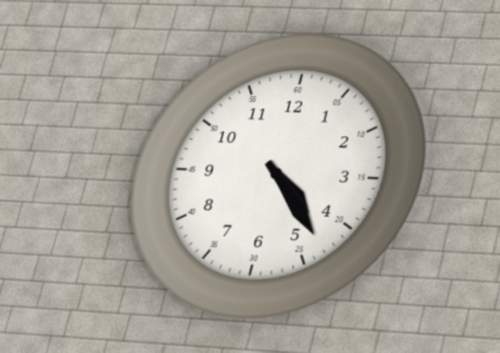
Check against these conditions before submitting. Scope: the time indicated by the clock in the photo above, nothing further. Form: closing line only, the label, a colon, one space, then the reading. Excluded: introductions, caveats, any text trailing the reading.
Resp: 4:23
